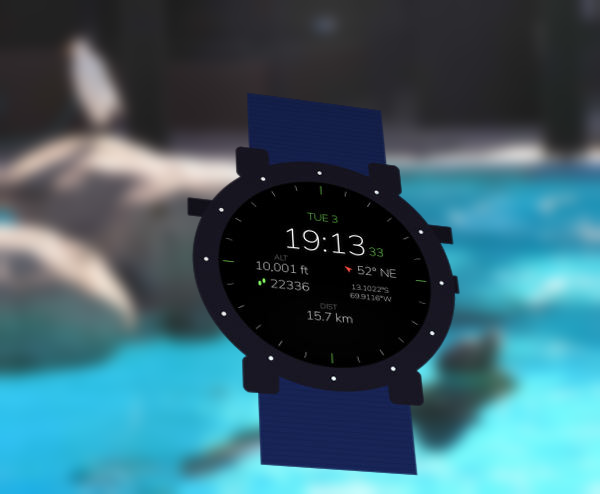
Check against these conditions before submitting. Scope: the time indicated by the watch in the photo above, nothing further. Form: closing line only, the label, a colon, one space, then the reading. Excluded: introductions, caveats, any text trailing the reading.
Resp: 19:13:33
